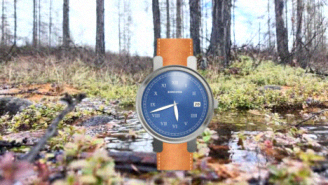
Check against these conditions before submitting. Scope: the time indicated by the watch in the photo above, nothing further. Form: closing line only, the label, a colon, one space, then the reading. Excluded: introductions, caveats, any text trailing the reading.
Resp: 5:42
